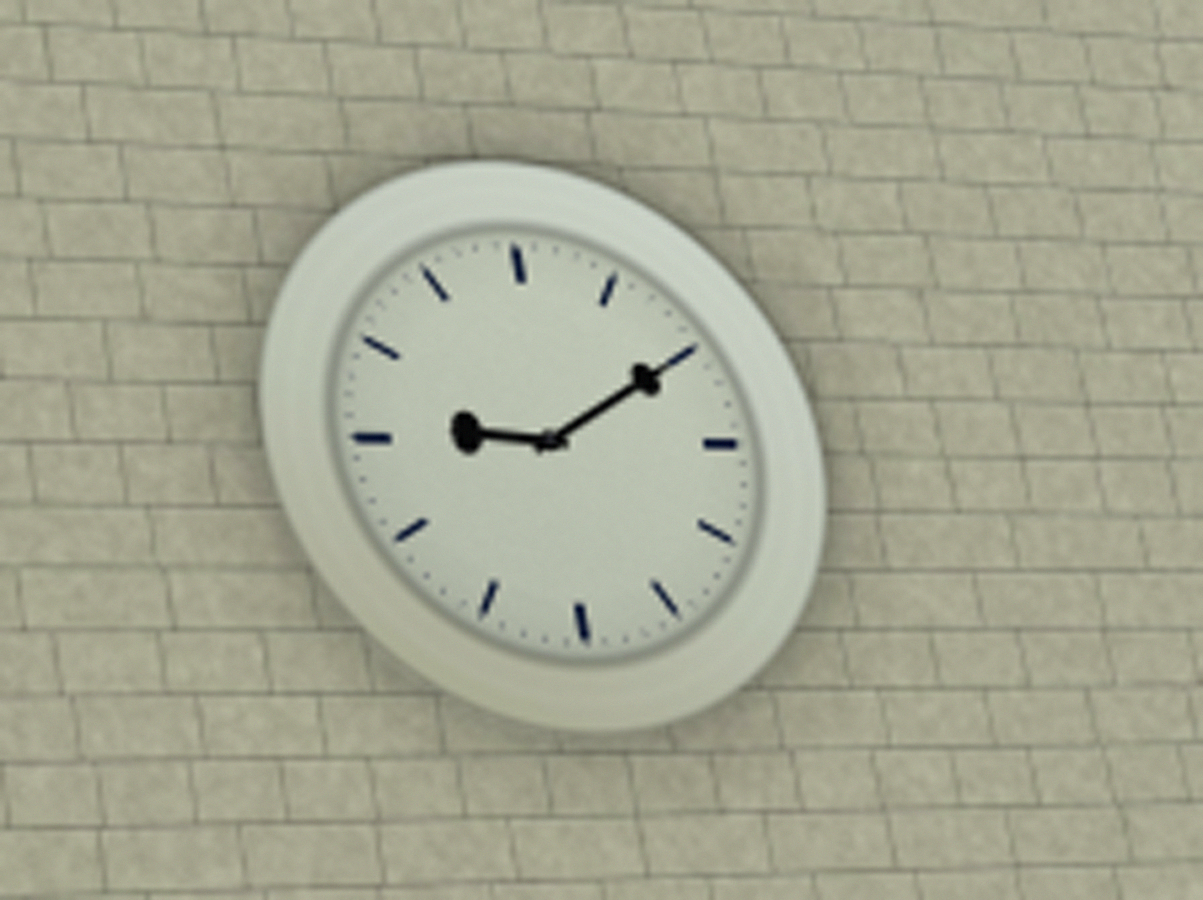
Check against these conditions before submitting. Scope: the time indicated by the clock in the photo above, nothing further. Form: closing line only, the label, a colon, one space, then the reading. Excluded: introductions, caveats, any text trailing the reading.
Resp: 9:10
